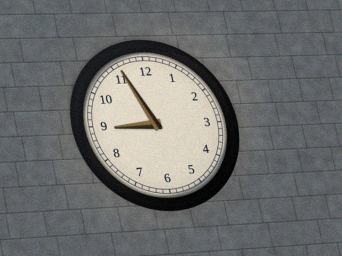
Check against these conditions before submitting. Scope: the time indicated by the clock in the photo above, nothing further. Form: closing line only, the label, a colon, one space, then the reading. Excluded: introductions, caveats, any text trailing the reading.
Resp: 8:56
